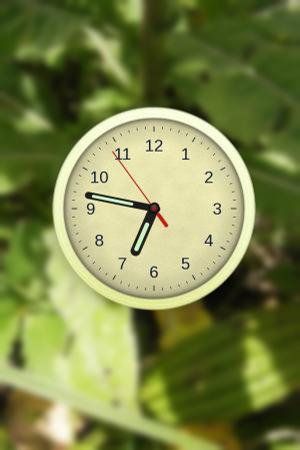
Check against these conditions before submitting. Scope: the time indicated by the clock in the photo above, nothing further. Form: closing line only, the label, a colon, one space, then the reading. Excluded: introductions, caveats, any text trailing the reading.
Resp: 6:46:54
